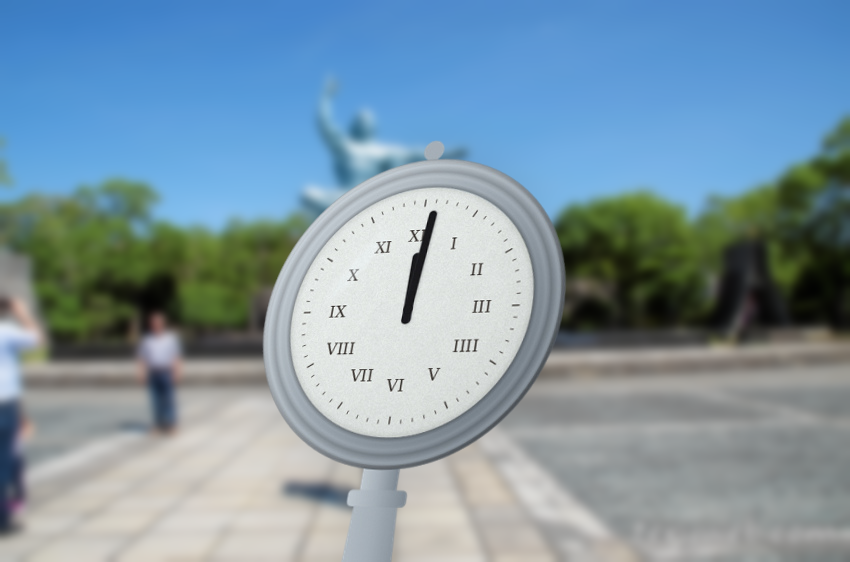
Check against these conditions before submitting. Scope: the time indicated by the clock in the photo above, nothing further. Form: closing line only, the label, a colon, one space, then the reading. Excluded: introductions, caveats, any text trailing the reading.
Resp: 12:01
